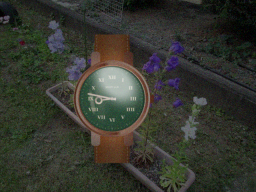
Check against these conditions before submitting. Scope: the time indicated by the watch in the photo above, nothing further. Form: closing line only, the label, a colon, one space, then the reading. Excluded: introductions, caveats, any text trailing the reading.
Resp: 8:47
